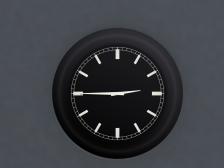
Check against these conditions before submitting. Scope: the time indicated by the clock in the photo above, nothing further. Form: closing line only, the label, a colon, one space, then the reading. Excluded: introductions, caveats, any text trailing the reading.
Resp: 2:45
